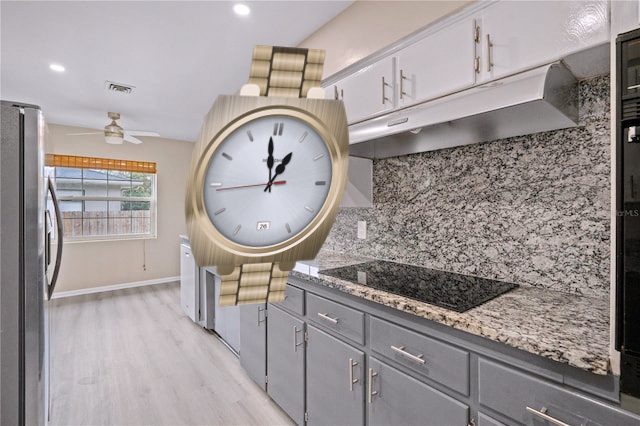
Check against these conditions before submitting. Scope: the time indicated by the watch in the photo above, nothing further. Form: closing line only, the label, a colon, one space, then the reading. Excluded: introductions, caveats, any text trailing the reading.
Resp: 12:58:44
